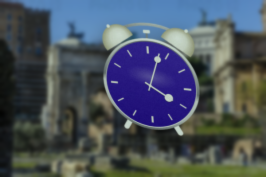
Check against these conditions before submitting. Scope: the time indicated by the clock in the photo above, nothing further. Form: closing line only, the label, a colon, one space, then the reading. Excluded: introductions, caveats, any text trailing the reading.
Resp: 4:03
